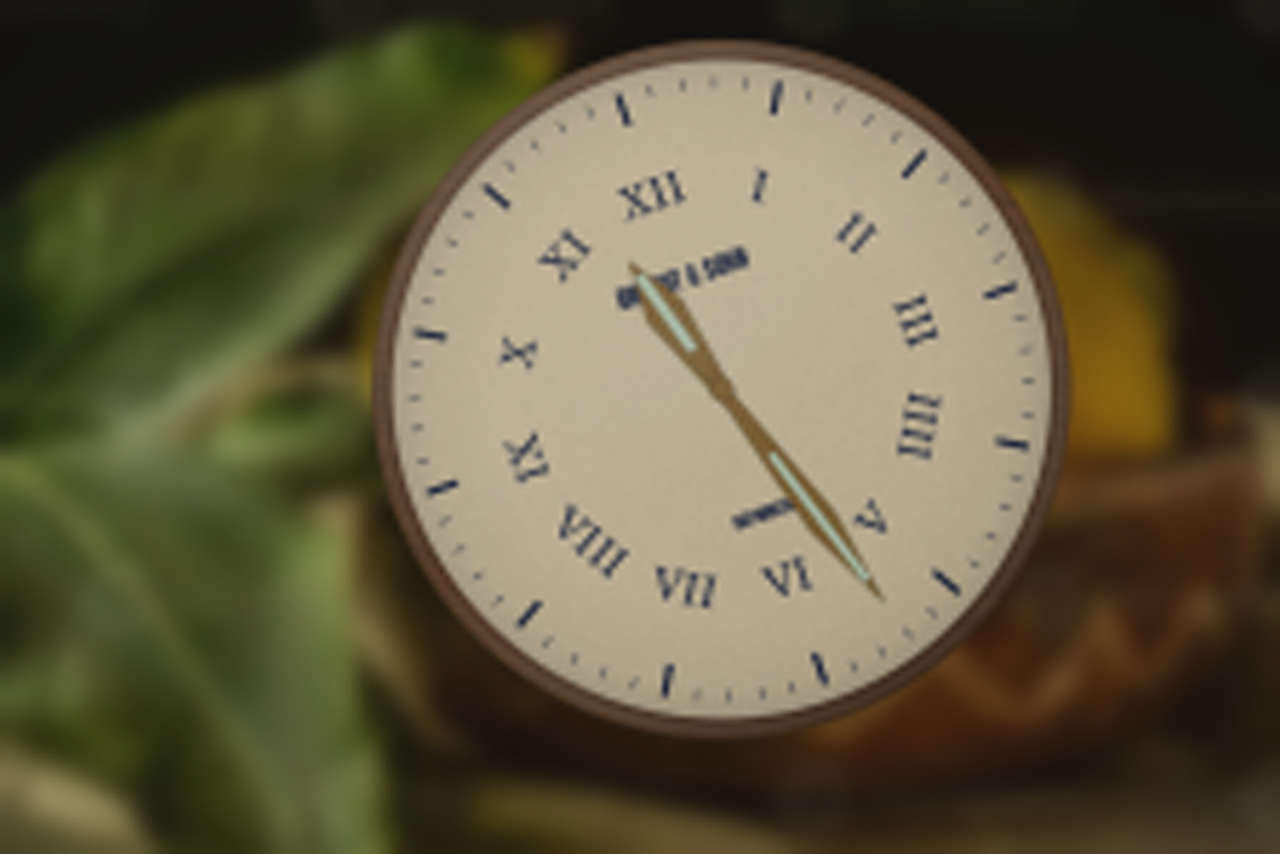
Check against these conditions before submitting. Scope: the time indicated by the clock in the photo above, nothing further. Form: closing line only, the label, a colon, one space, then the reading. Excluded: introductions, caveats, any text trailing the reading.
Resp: 11:27
